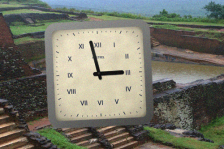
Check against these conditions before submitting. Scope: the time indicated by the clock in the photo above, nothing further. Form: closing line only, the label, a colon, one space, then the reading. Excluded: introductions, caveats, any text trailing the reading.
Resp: 2:58
